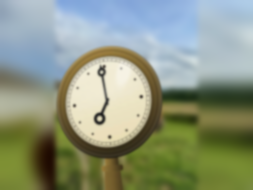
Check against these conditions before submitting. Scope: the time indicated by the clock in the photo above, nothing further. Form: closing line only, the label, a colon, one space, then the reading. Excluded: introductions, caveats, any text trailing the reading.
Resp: 6:59
